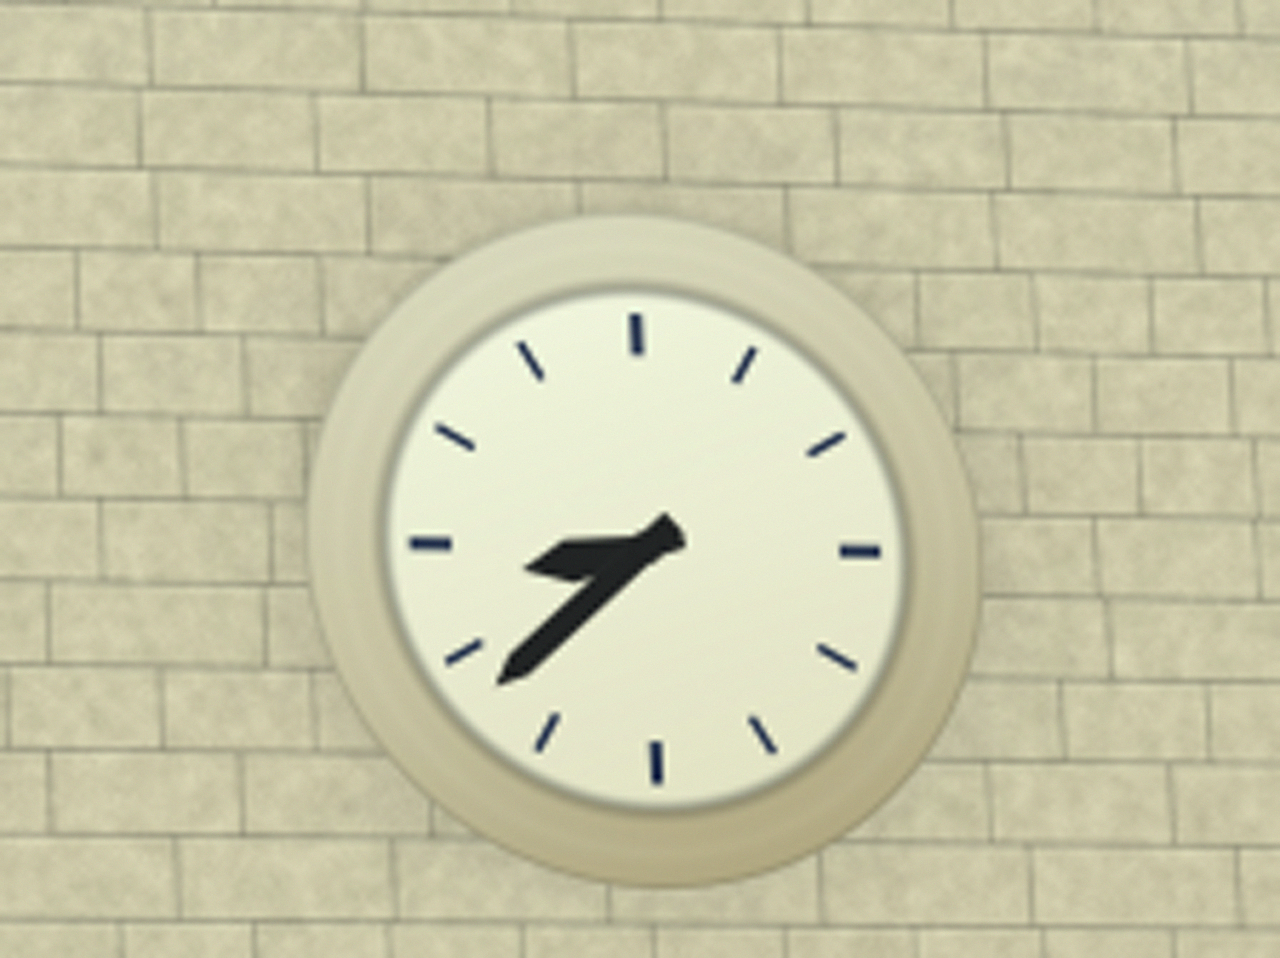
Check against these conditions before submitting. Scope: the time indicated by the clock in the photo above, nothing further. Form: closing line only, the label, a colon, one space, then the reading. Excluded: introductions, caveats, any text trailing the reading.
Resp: 8:38
